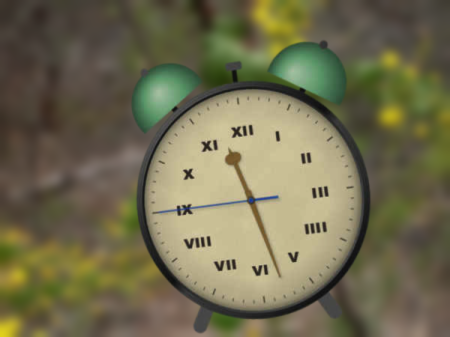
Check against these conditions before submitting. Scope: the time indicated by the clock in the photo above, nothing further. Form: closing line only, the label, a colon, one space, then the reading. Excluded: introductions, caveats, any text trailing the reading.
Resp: 11:27:45
